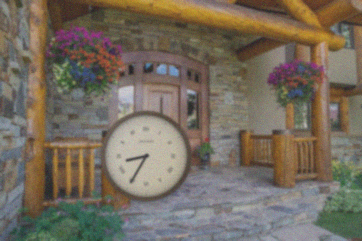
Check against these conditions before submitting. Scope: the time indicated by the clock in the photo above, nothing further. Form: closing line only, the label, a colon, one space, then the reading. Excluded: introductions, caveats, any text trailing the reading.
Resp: 8:35
